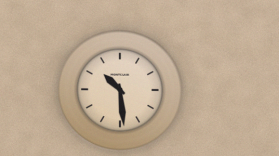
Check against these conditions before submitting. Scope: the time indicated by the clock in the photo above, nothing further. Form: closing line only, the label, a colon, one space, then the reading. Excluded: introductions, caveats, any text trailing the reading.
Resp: 10:29
